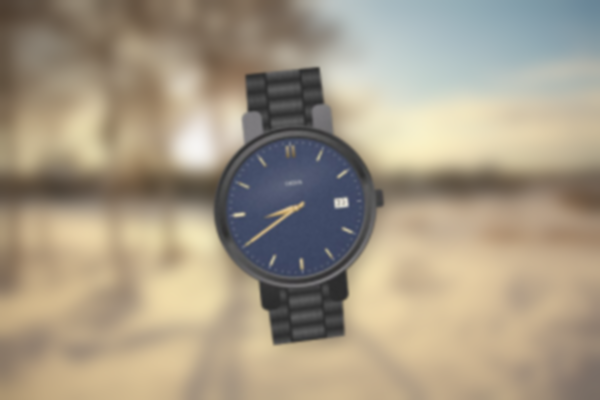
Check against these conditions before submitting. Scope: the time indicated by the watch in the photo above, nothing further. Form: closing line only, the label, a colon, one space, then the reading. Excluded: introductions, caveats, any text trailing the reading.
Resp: 8:40
